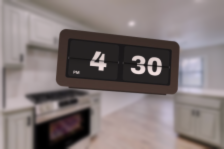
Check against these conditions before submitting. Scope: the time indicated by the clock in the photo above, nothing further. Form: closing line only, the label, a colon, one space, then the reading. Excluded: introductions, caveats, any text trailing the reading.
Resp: 4:30
